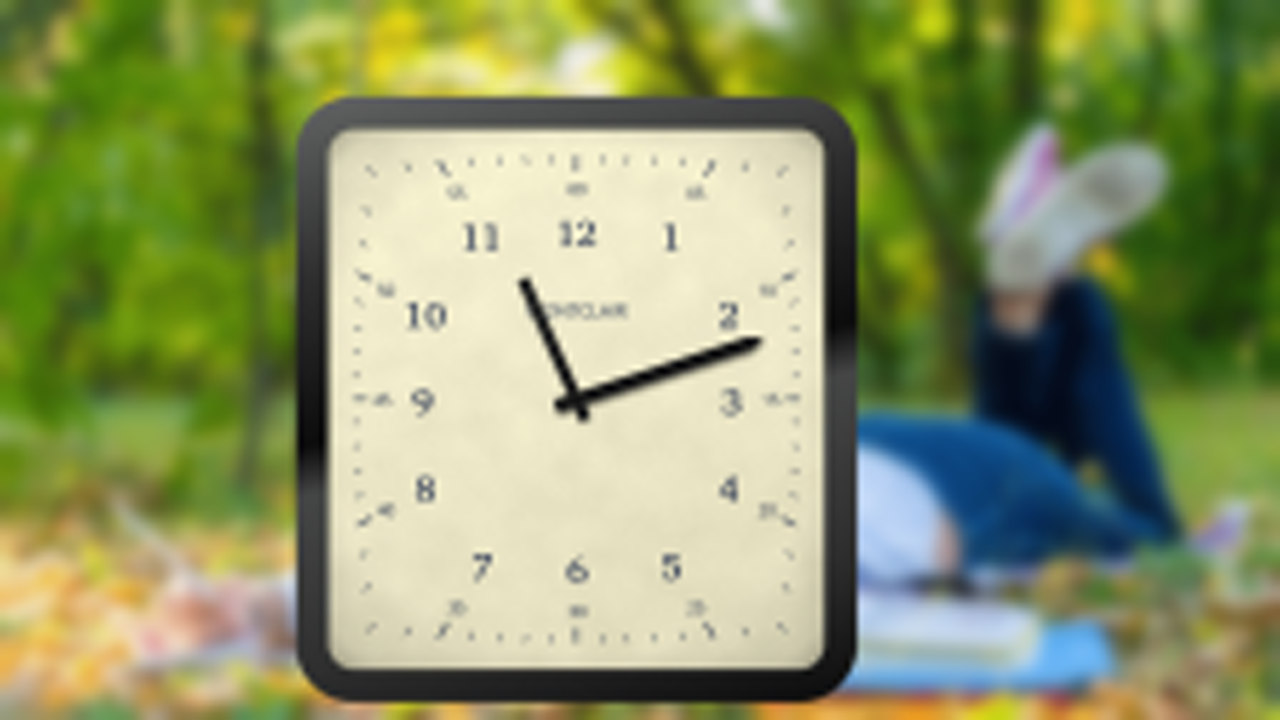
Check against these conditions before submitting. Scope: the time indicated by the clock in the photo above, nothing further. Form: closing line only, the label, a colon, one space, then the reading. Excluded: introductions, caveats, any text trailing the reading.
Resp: 11:12
